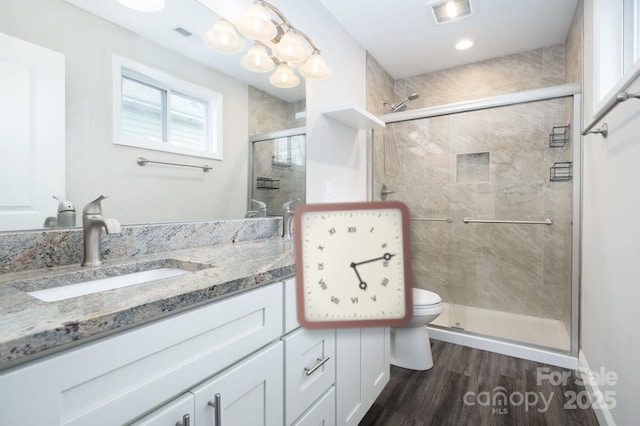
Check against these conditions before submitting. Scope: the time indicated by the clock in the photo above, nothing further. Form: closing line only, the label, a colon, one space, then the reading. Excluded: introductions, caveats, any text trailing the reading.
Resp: 5:13
